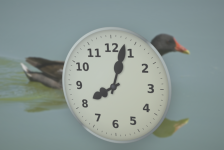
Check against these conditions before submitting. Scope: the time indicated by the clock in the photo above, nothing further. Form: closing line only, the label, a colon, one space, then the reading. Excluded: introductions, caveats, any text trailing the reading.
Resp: 8:03
